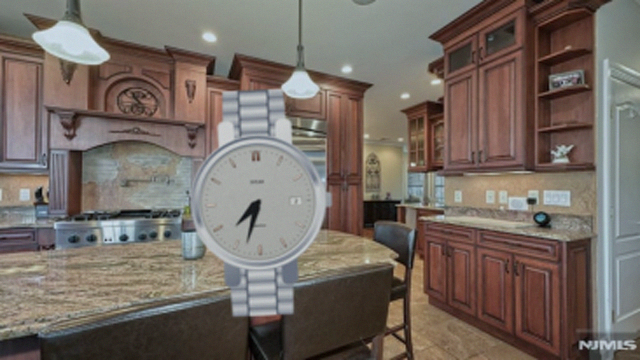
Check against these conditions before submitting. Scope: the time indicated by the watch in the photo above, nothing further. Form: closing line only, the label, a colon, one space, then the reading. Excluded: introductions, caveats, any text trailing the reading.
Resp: 7:33
